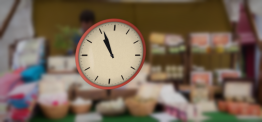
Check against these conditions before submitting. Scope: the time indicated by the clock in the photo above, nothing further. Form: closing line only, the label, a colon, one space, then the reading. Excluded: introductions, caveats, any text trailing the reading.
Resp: 10:56
